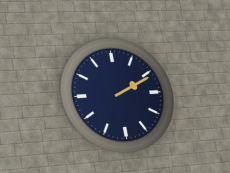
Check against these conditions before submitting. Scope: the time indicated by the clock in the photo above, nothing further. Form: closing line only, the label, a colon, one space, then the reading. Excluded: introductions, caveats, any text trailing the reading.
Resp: 2:11
